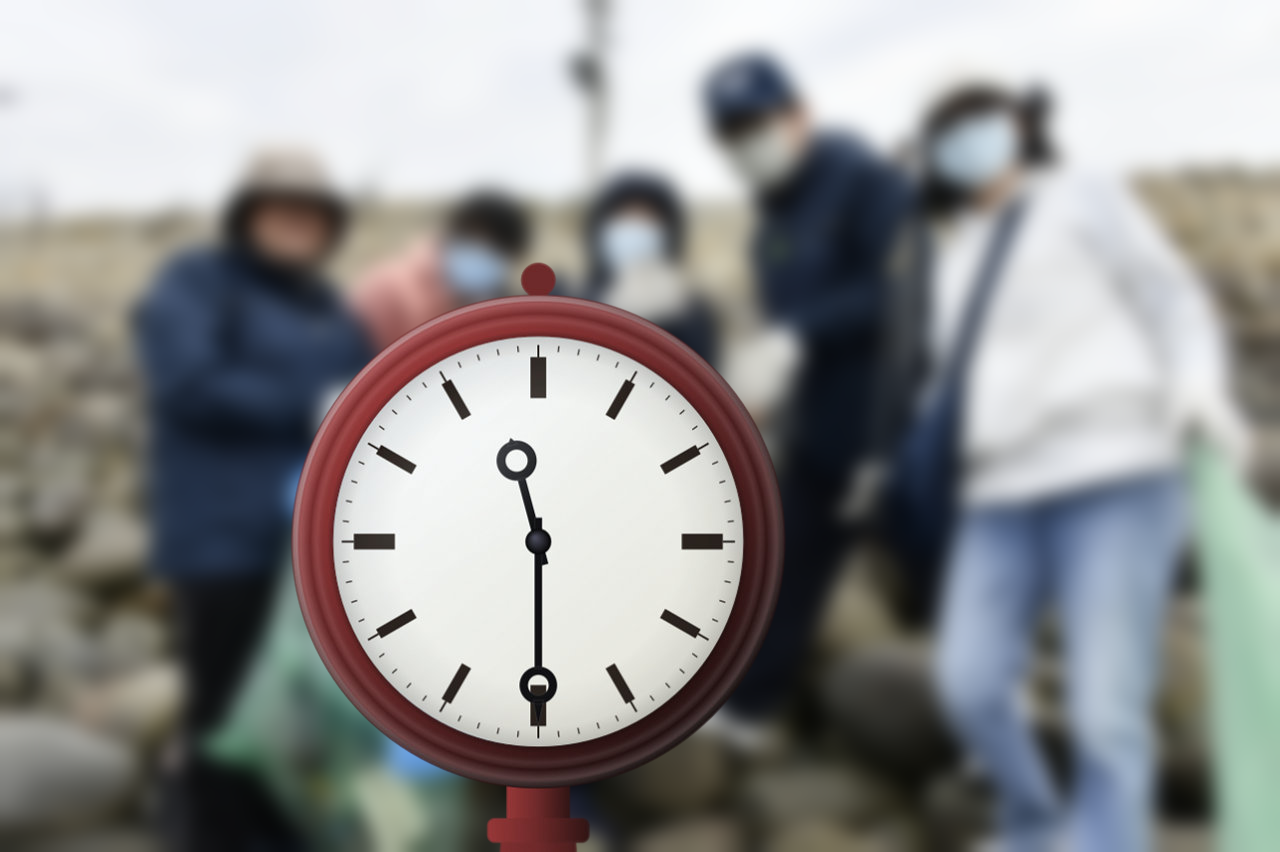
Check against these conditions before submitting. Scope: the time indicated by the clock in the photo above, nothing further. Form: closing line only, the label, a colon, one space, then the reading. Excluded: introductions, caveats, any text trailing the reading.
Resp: 11:30
